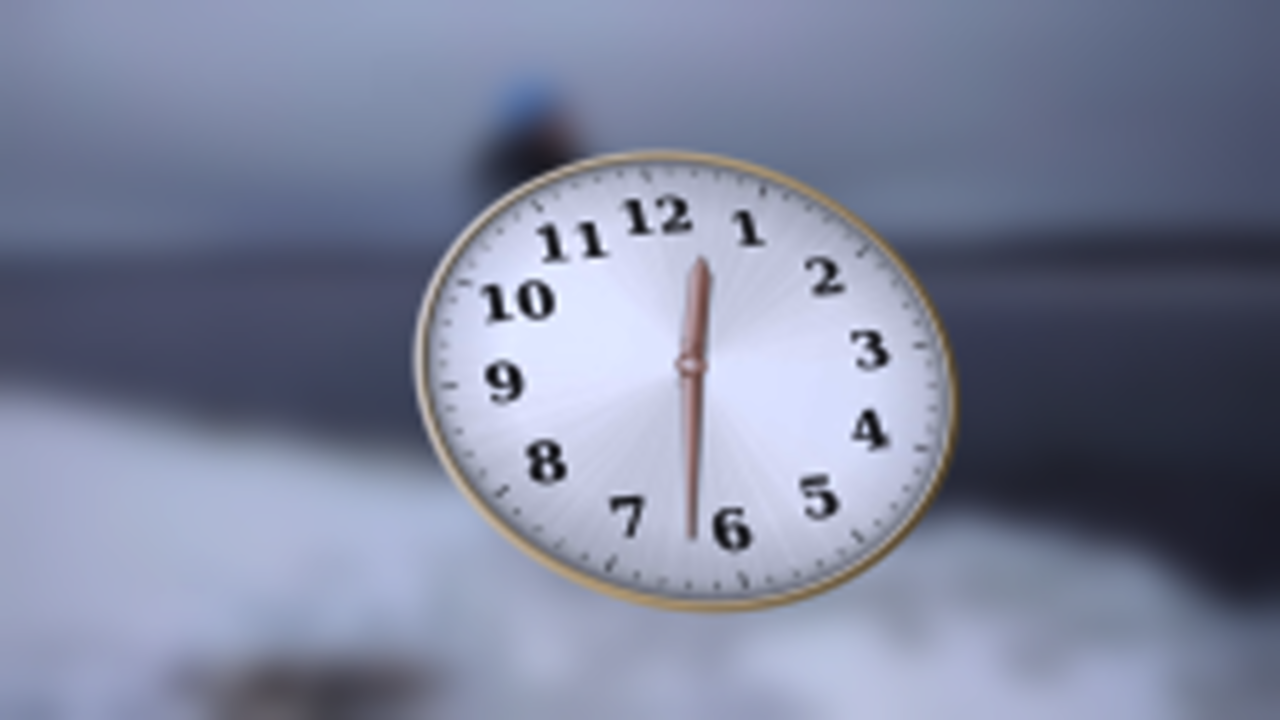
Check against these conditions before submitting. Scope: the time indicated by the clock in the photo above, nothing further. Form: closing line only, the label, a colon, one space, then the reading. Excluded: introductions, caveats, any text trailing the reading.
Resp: 12:32
